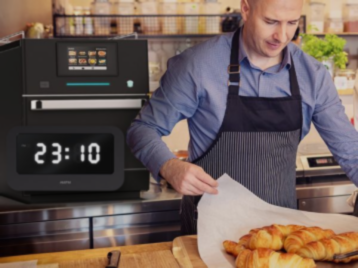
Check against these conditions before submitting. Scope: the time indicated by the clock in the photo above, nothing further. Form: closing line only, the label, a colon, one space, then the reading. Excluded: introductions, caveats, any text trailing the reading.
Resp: 23:10
